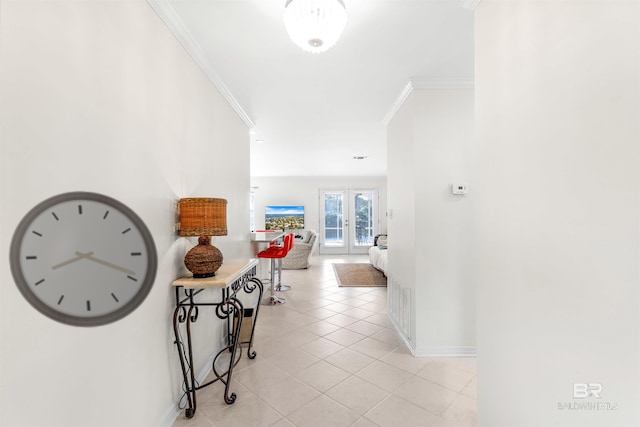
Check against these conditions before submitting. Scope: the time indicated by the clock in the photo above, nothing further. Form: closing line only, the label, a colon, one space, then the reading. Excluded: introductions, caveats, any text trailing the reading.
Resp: 8:19
